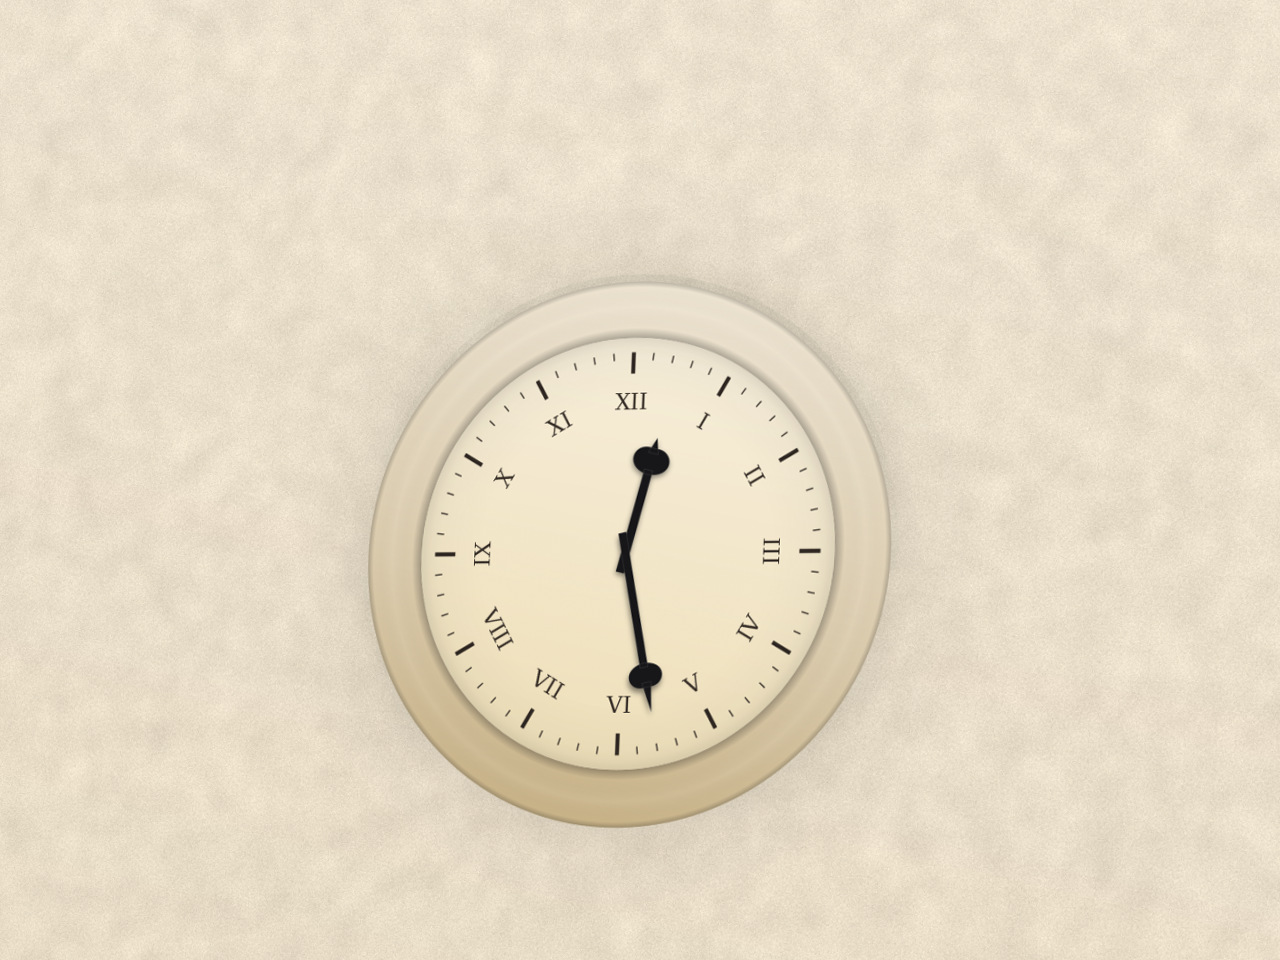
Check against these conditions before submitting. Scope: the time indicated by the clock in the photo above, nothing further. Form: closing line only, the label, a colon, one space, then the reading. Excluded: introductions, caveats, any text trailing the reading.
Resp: 12:28
